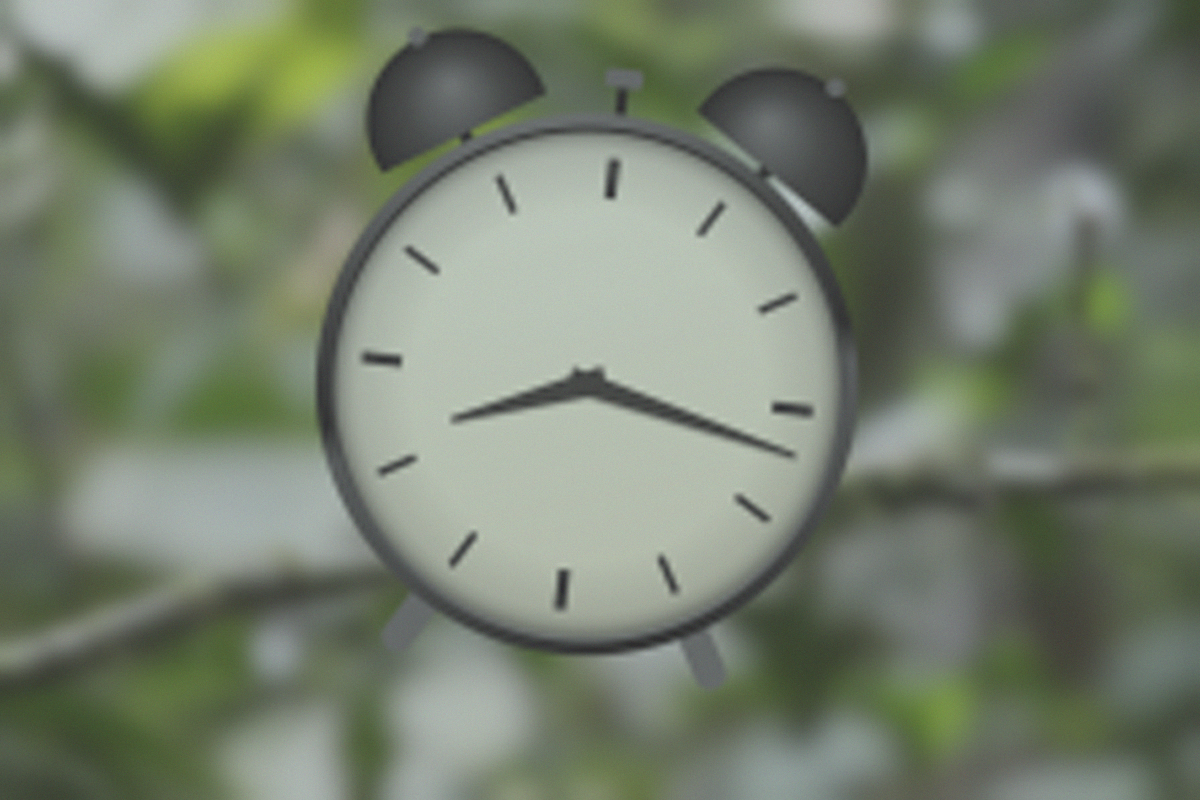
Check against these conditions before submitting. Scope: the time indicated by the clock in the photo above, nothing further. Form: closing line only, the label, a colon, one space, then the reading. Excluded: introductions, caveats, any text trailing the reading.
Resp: 8:17
